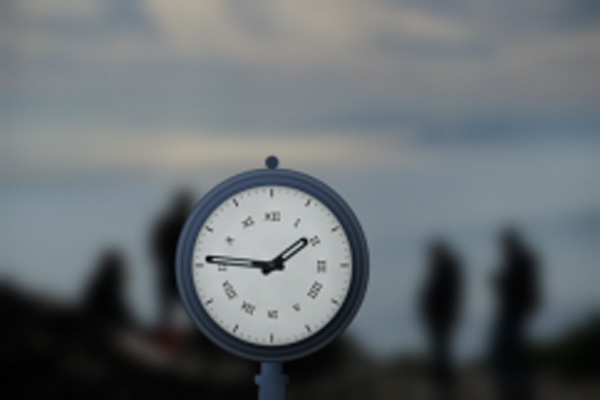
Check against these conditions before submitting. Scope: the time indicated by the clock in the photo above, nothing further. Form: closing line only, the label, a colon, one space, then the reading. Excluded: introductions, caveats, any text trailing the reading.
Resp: 1:46
